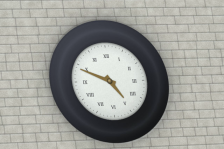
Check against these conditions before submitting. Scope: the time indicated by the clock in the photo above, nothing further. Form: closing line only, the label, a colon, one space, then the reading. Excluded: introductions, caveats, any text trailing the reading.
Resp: 4:49
